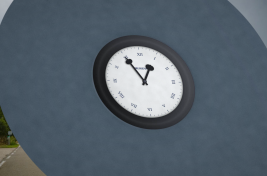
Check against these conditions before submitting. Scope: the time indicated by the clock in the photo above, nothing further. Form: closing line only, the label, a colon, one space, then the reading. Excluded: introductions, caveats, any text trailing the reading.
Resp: 12:55
